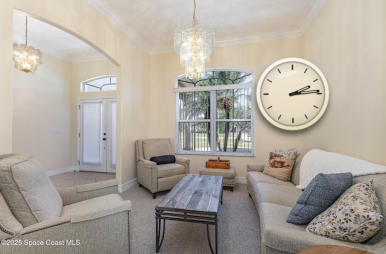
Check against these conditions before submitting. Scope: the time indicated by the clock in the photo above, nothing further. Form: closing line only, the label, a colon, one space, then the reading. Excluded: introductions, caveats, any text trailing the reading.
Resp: 2:14
